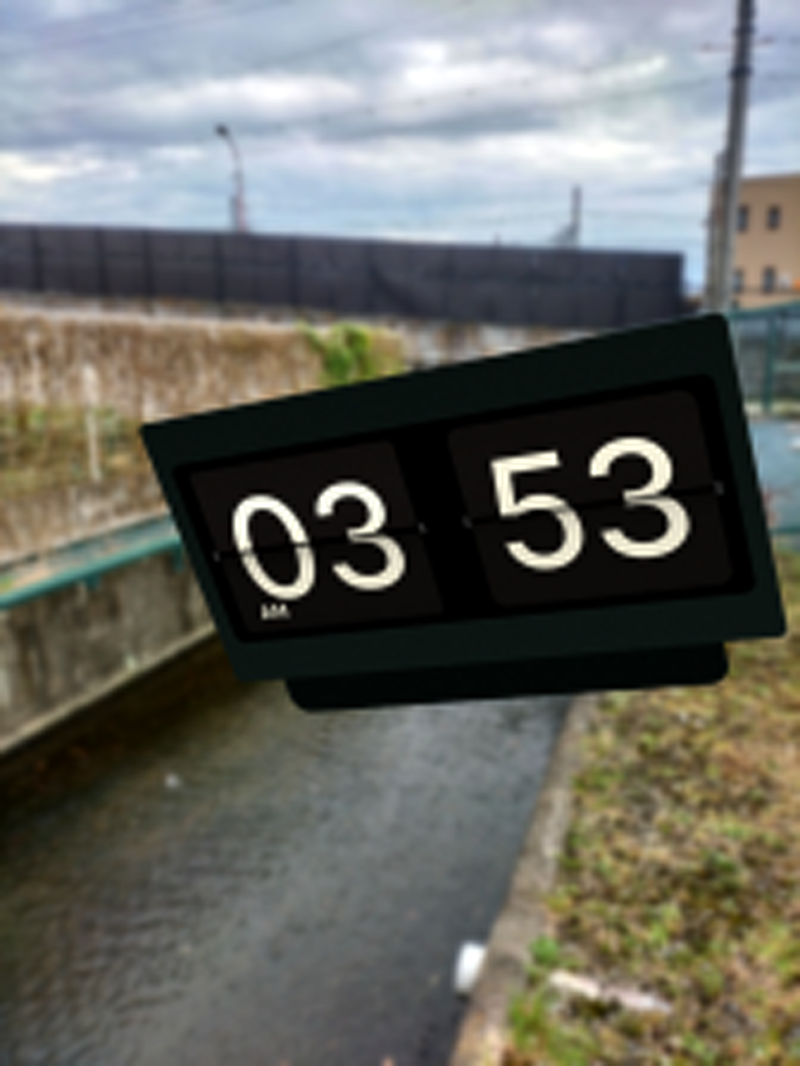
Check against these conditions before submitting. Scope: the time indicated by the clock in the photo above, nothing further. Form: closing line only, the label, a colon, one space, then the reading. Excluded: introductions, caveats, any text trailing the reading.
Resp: 3:53
